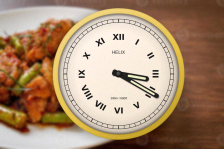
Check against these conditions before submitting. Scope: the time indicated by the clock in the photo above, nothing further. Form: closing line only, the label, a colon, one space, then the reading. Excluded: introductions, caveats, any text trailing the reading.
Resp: 3:20
